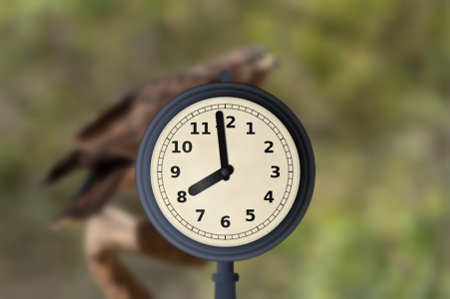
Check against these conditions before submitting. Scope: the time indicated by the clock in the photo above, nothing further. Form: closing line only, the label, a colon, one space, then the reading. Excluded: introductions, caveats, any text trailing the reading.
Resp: 7:59
